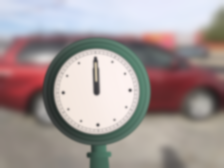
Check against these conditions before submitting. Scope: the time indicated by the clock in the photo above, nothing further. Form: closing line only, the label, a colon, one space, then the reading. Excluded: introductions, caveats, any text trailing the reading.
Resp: 12:00
